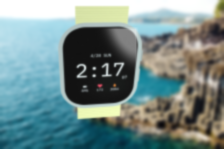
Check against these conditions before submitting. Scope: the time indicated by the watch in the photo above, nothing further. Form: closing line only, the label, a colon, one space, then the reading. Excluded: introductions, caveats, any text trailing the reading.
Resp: 2:17
